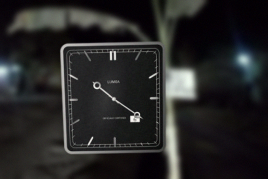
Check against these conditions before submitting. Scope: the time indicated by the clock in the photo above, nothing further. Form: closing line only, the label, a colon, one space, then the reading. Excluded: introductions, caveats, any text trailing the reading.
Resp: 10:21
